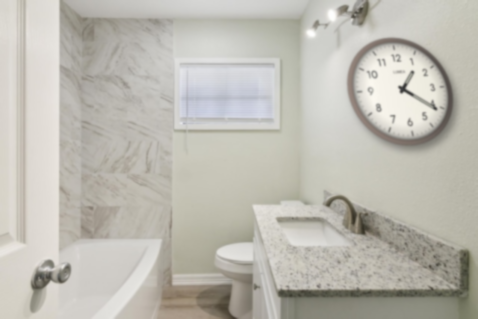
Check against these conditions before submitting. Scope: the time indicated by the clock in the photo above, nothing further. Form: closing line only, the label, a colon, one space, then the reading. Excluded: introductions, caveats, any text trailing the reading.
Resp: 1:21
